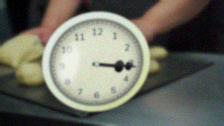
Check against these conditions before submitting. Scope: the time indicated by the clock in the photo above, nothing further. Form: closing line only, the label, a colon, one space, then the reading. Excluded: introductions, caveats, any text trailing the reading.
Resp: 3:16
